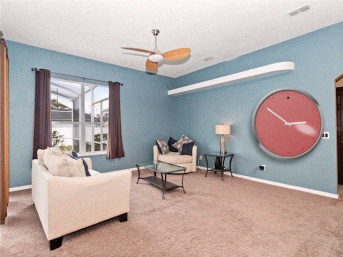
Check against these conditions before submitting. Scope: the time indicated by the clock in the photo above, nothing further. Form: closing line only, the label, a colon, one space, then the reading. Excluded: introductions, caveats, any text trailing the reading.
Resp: 2:51
